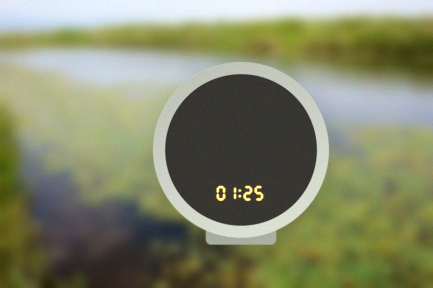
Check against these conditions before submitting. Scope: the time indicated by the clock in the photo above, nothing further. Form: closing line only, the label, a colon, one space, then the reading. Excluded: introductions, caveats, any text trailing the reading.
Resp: 1:25
